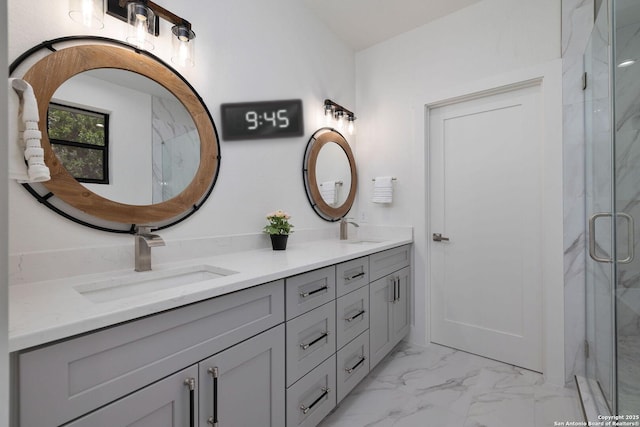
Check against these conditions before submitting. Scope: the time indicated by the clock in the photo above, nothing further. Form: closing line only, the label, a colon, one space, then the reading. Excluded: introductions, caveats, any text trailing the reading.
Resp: 9:45
